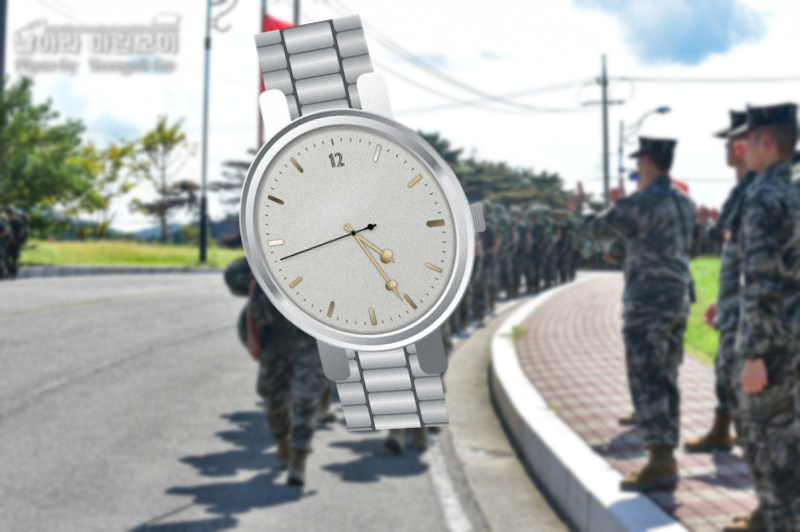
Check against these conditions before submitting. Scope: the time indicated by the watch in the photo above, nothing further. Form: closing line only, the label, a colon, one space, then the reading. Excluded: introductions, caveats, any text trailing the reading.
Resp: 4:25:43
